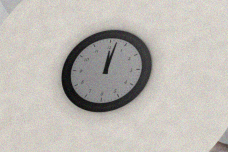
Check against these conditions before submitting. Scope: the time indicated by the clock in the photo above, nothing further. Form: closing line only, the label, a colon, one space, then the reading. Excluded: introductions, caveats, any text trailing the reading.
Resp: 12:02
